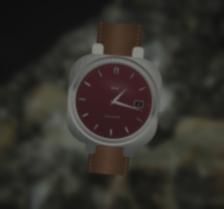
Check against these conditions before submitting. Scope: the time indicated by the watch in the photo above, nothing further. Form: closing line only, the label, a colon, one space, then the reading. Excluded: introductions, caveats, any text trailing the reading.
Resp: 1:17
